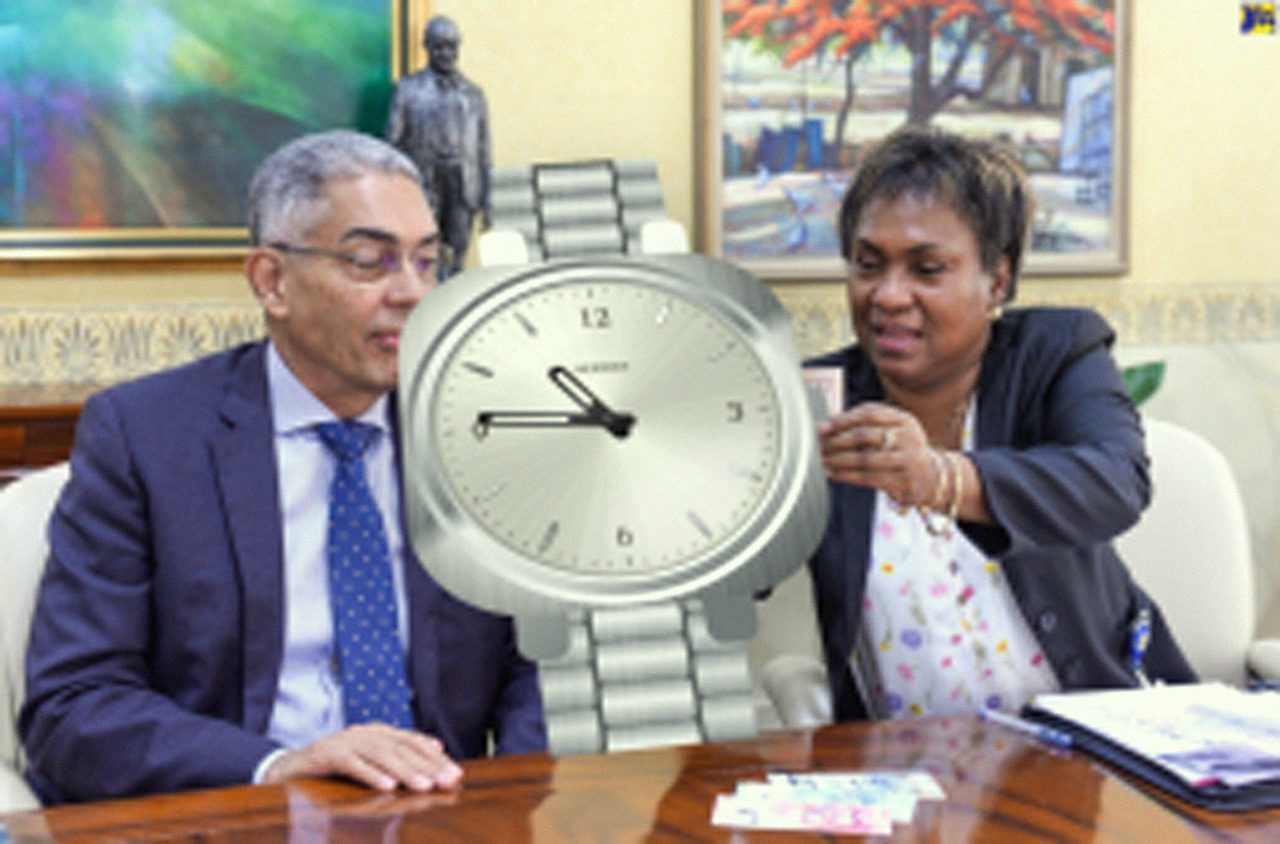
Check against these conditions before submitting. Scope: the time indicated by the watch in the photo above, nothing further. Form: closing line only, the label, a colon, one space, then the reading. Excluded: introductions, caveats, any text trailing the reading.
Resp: 10:46
